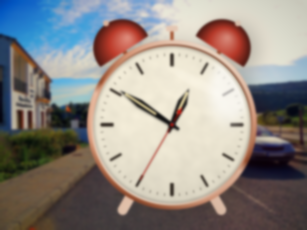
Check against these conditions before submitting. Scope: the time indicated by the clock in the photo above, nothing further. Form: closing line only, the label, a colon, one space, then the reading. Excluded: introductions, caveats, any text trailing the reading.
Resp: 12:50:35
